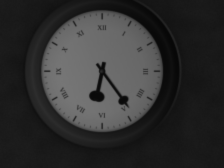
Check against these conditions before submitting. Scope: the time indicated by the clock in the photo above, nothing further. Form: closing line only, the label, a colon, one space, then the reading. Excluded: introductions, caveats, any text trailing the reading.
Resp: 6:24
